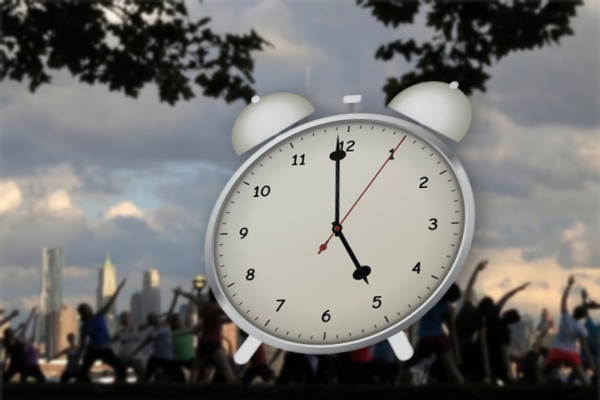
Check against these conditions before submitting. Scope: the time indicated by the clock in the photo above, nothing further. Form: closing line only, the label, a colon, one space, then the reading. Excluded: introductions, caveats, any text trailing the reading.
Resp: 4:59:05
